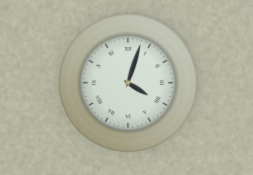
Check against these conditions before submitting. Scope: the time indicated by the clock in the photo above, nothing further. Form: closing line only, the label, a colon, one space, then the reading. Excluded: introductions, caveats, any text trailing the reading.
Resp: 4:03
